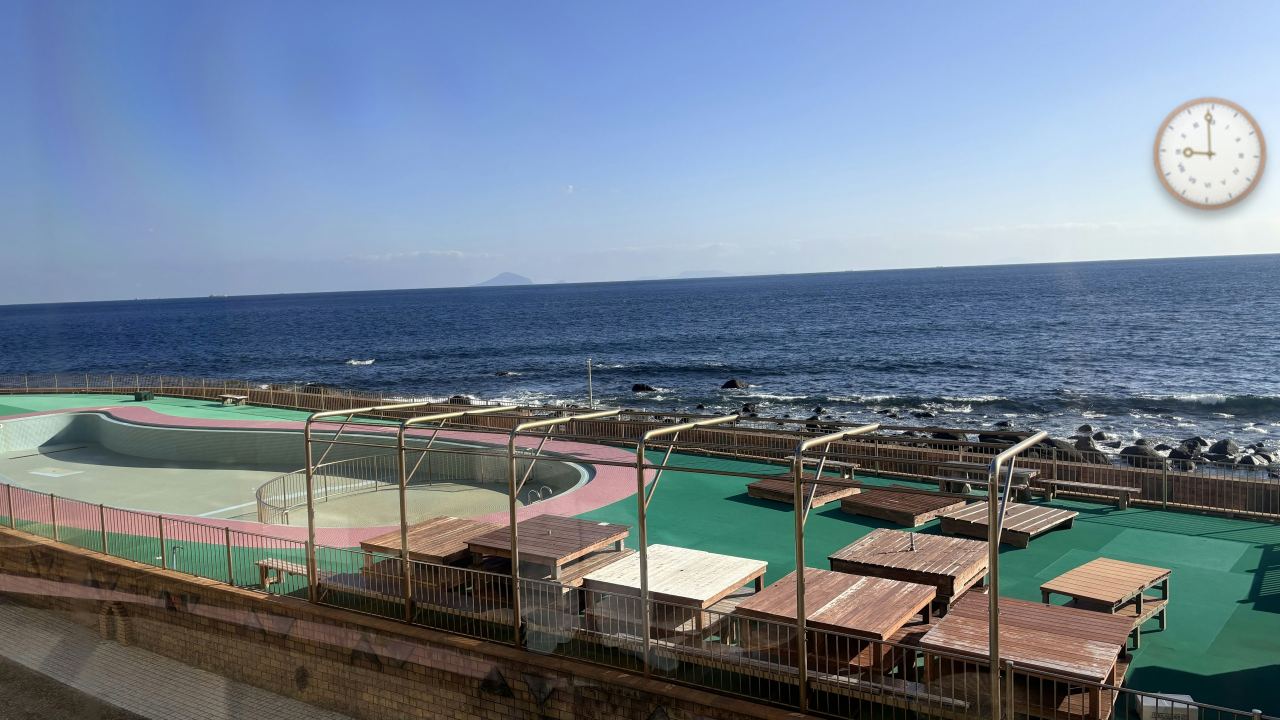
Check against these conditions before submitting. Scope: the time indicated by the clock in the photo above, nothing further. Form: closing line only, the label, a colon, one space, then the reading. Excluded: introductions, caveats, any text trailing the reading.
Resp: 8:59
